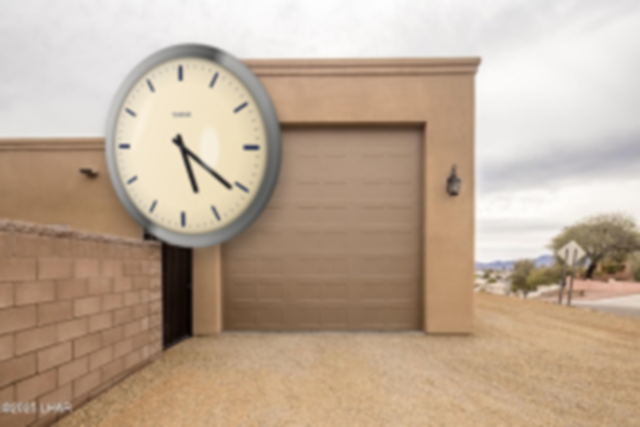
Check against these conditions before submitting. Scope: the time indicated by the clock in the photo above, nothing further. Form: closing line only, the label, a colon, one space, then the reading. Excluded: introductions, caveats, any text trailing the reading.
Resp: 5:21
